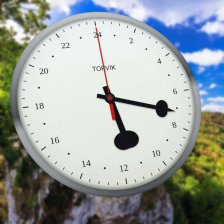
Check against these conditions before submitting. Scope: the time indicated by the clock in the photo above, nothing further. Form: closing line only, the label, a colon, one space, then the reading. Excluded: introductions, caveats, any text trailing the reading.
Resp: 11:18:00
